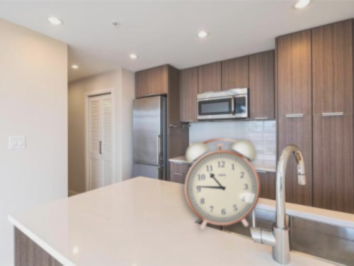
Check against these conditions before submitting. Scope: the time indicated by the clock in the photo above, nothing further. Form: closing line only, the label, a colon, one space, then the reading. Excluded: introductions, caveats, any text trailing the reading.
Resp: 10:46
